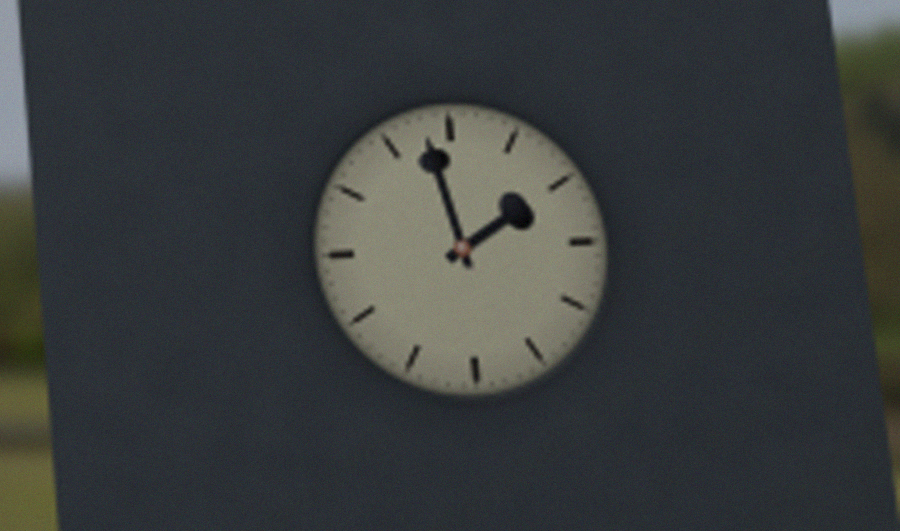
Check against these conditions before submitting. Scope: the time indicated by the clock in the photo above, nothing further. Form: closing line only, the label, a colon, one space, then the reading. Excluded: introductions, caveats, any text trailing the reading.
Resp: 1:58
